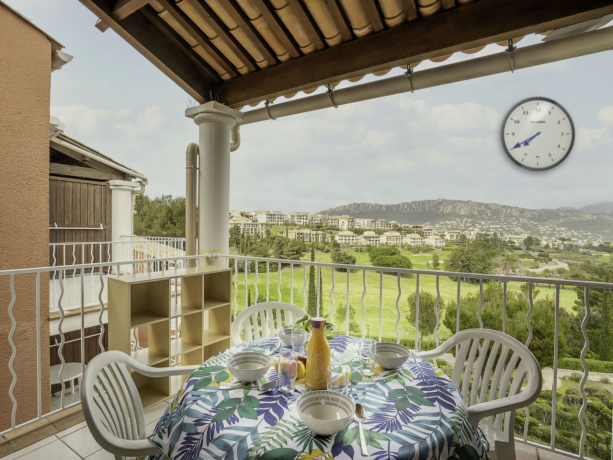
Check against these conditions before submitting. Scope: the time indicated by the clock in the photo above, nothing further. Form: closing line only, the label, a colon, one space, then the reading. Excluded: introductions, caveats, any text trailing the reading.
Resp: 7:40
